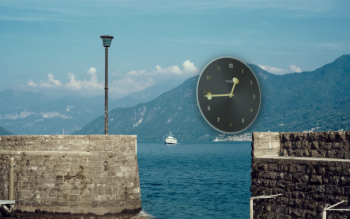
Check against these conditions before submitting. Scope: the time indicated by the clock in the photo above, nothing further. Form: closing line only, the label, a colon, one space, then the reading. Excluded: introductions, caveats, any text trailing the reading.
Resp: 12:44
